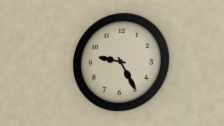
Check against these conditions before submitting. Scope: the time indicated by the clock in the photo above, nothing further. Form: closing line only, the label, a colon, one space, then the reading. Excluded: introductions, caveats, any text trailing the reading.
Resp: 9:25
